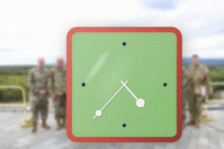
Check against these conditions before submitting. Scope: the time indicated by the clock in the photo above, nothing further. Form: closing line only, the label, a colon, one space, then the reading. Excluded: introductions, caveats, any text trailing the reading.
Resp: 4:37
